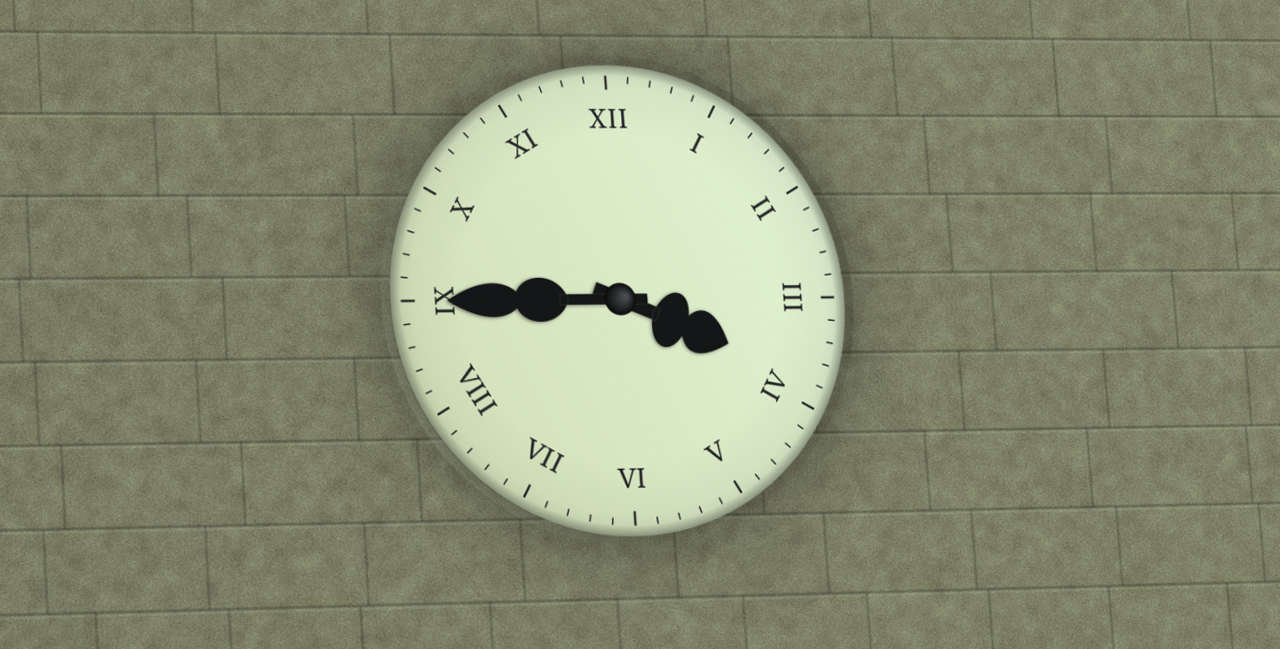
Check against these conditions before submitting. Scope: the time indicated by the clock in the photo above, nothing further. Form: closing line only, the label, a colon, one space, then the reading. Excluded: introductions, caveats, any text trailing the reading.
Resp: 3:45
